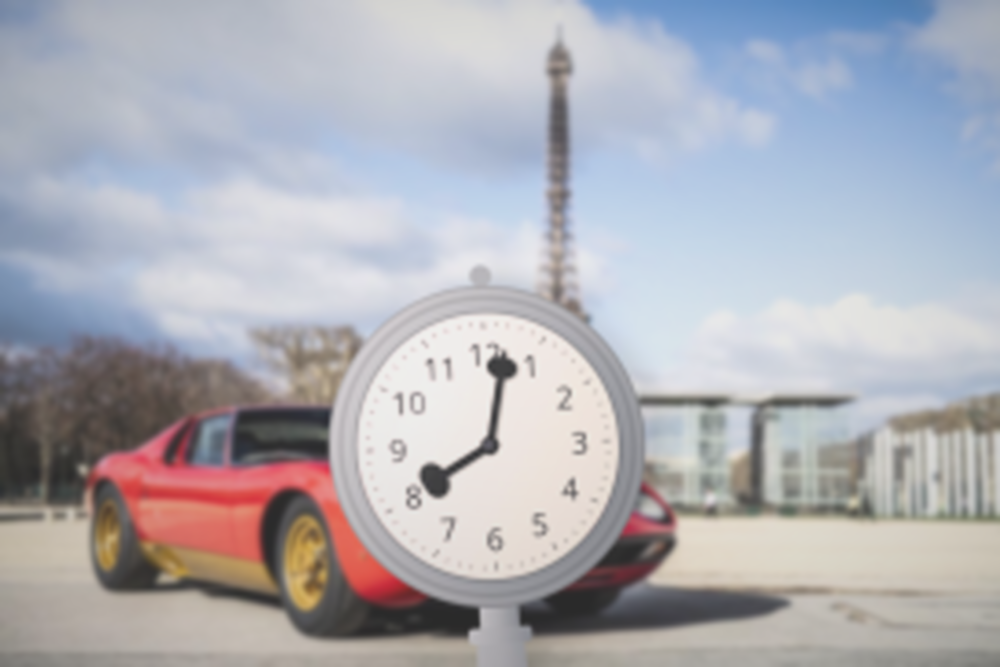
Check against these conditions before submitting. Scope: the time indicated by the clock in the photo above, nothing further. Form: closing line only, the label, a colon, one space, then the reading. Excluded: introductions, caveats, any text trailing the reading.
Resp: 8:02
